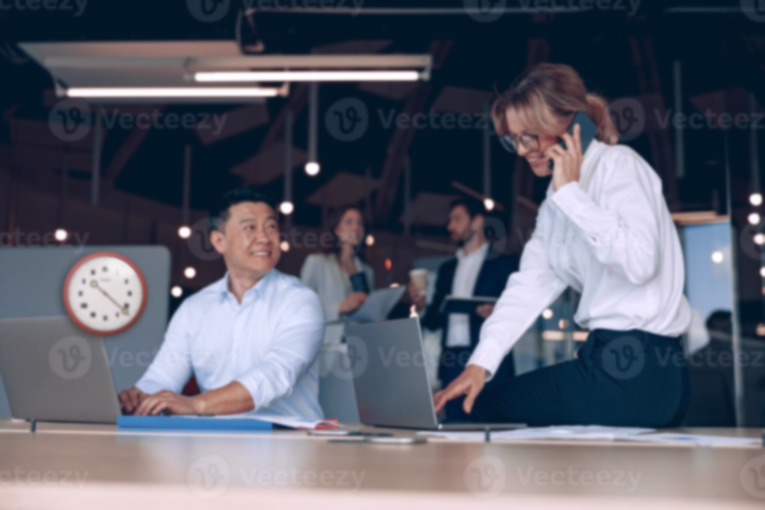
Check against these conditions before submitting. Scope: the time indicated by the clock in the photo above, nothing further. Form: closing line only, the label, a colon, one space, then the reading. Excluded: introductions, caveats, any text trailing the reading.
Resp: 10:22
